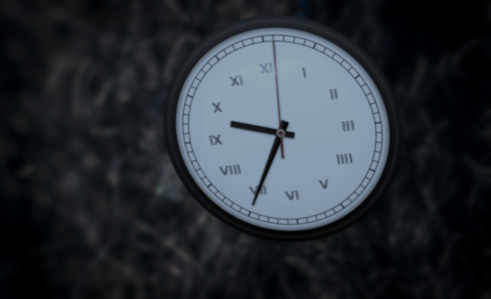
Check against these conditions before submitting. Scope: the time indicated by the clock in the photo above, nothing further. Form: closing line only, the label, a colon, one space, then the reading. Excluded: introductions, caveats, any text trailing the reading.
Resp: 9:35:01
